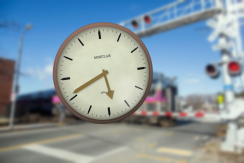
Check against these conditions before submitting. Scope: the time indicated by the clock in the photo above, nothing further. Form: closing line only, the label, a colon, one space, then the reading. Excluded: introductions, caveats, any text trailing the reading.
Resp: 5:41
